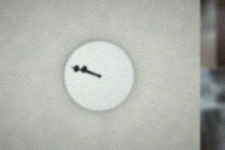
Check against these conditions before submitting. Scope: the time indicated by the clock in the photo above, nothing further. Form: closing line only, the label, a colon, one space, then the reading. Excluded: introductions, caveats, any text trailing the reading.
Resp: 9:48
